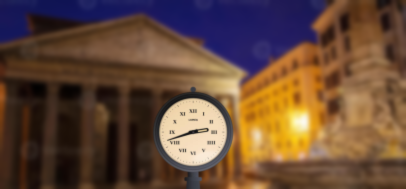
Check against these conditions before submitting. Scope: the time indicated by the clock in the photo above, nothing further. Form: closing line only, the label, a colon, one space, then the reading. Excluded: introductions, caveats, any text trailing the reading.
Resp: 2:42
